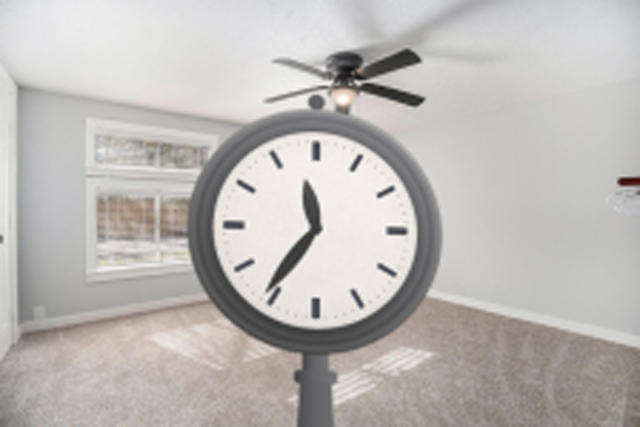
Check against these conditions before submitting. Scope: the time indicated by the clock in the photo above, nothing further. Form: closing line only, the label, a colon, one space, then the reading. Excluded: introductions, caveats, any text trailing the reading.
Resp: 11:36
